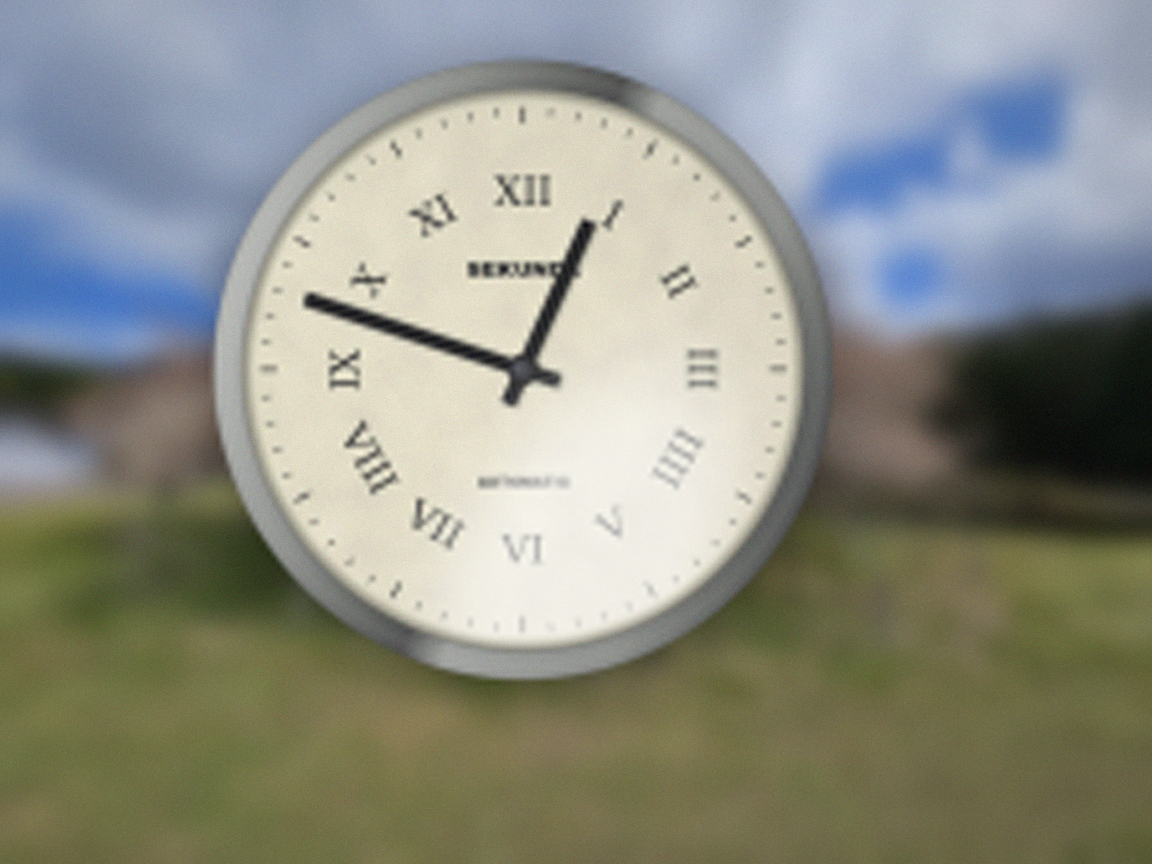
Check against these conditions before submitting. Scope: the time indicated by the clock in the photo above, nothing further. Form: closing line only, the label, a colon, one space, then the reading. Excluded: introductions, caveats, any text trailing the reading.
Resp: 12:48
